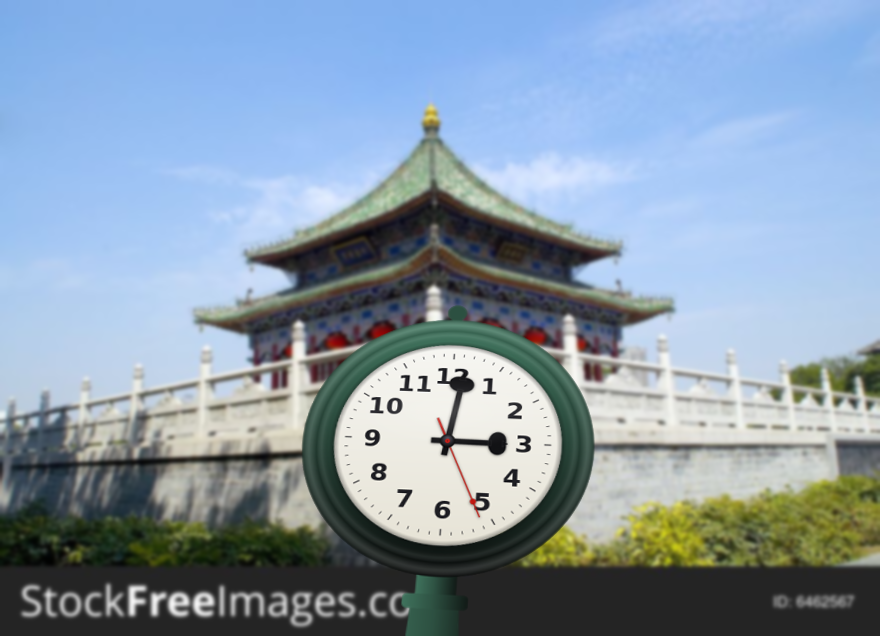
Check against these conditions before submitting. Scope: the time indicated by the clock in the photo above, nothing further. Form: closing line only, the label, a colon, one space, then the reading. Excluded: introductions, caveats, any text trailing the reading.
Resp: 3:01:26
